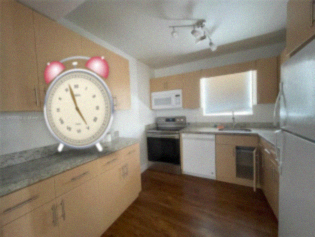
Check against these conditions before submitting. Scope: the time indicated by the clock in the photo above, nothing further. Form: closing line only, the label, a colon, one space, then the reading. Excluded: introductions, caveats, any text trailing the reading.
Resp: 4:57
